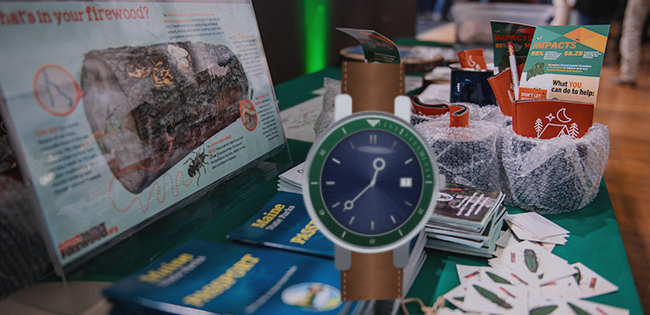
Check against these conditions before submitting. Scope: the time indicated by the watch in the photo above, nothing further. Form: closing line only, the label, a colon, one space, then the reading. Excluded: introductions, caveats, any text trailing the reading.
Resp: 12:38
